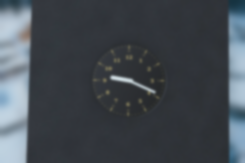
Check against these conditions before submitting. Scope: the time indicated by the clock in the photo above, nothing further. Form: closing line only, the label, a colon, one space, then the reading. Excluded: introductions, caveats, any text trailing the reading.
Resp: 9:19
